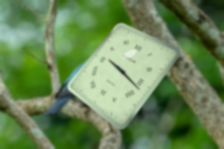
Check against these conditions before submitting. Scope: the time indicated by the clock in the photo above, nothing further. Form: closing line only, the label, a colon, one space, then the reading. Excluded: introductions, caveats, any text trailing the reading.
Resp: 9:17
